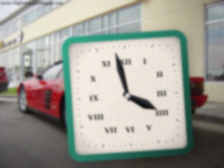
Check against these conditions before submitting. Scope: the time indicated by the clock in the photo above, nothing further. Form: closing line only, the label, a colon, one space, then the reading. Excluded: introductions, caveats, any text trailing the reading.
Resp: 3:58
